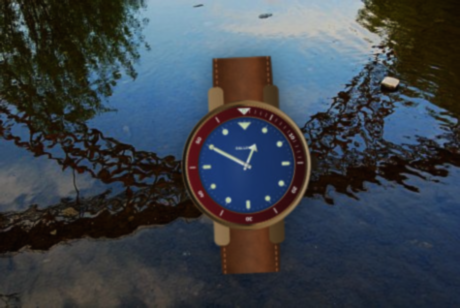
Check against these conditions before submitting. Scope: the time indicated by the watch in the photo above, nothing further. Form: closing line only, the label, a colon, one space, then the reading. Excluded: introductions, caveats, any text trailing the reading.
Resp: 12:50
